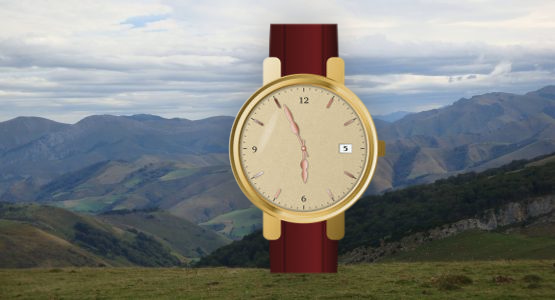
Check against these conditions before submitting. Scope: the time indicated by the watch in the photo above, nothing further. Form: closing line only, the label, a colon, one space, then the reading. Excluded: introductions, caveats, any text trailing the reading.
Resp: 5:56
